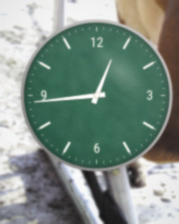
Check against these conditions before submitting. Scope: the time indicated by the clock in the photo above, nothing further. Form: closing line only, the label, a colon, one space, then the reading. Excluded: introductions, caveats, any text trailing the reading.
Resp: 12:44
